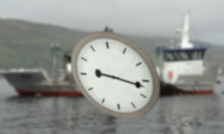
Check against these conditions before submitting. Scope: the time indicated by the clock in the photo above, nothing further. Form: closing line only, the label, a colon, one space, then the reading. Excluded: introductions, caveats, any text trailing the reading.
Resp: 9:17
